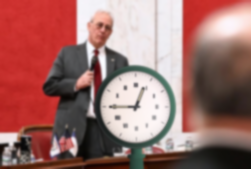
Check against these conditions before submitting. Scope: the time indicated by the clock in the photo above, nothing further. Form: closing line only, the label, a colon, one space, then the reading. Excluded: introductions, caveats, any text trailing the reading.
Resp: 12:45
